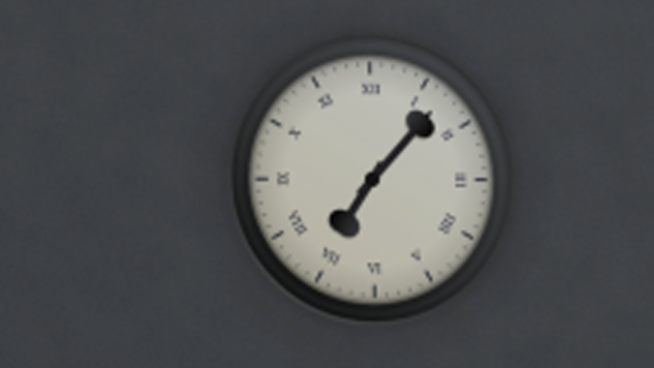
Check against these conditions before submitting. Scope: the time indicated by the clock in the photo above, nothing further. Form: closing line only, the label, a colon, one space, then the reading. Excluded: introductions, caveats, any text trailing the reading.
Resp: 7:07
